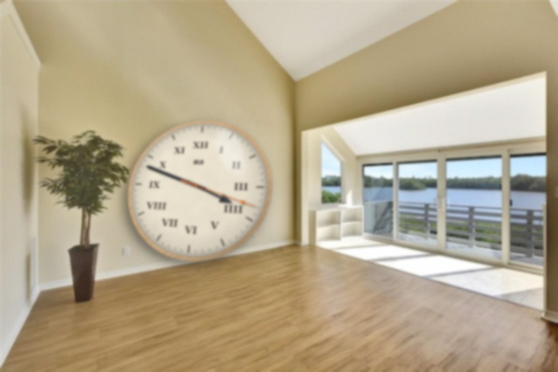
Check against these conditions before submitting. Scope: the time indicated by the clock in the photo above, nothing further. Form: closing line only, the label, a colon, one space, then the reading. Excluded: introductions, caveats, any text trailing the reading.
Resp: 3:48:18
